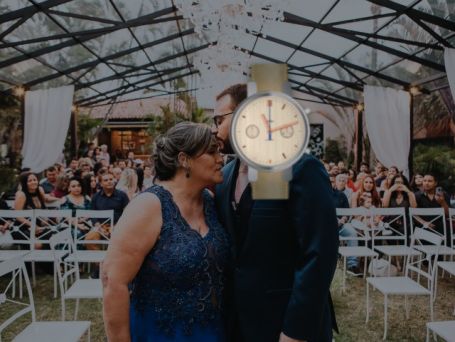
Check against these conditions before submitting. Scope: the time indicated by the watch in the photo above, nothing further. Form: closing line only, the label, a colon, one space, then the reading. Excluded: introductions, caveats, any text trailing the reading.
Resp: 11:12
